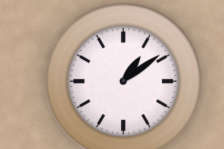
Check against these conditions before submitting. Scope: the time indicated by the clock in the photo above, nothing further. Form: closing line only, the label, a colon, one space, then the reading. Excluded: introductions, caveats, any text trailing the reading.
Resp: 1:09
